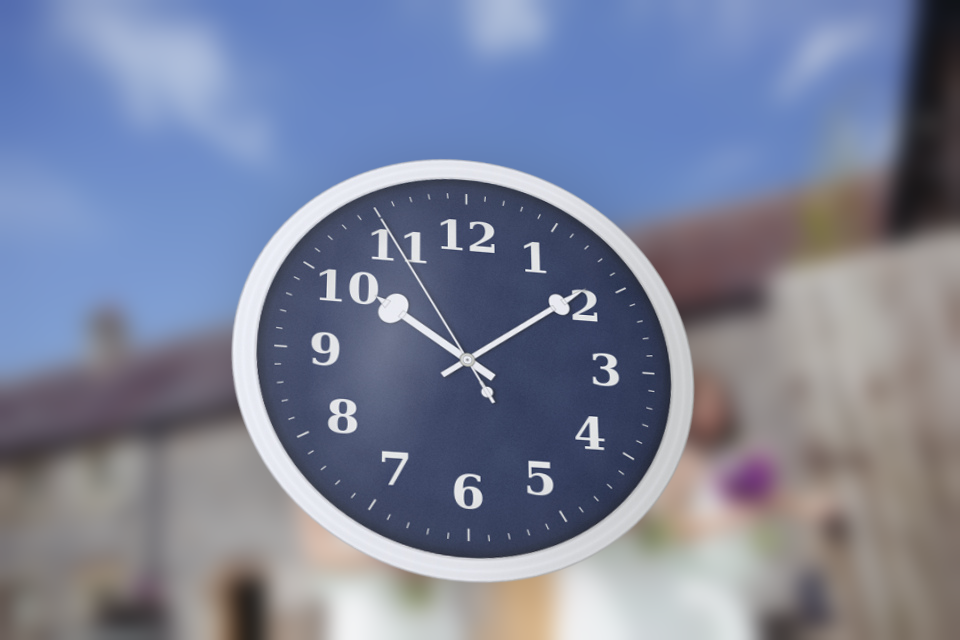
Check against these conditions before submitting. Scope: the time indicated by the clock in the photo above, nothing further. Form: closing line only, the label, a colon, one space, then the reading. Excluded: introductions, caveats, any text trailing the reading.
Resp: 10:08:55
